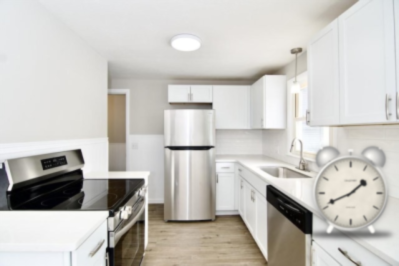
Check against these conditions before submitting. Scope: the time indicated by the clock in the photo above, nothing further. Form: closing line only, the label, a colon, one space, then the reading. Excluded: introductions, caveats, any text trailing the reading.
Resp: 1:41
